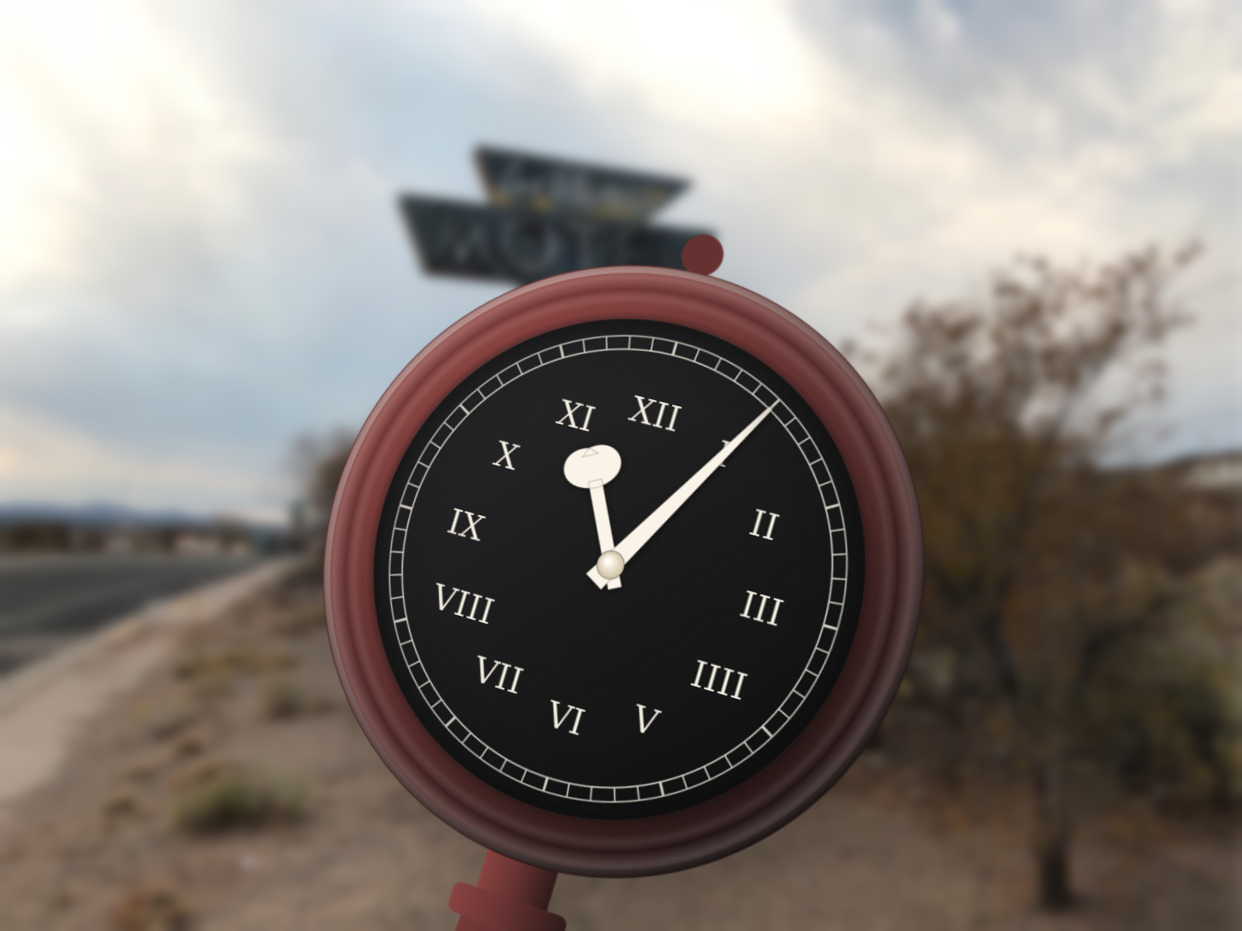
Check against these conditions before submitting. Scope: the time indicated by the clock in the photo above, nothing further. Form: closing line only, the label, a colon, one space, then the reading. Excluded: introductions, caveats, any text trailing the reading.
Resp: 11:05
